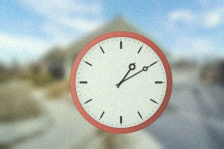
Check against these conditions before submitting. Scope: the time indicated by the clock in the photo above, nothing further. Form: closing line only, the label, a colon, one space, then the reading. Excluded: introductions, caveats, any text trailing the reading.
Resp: 1:10
